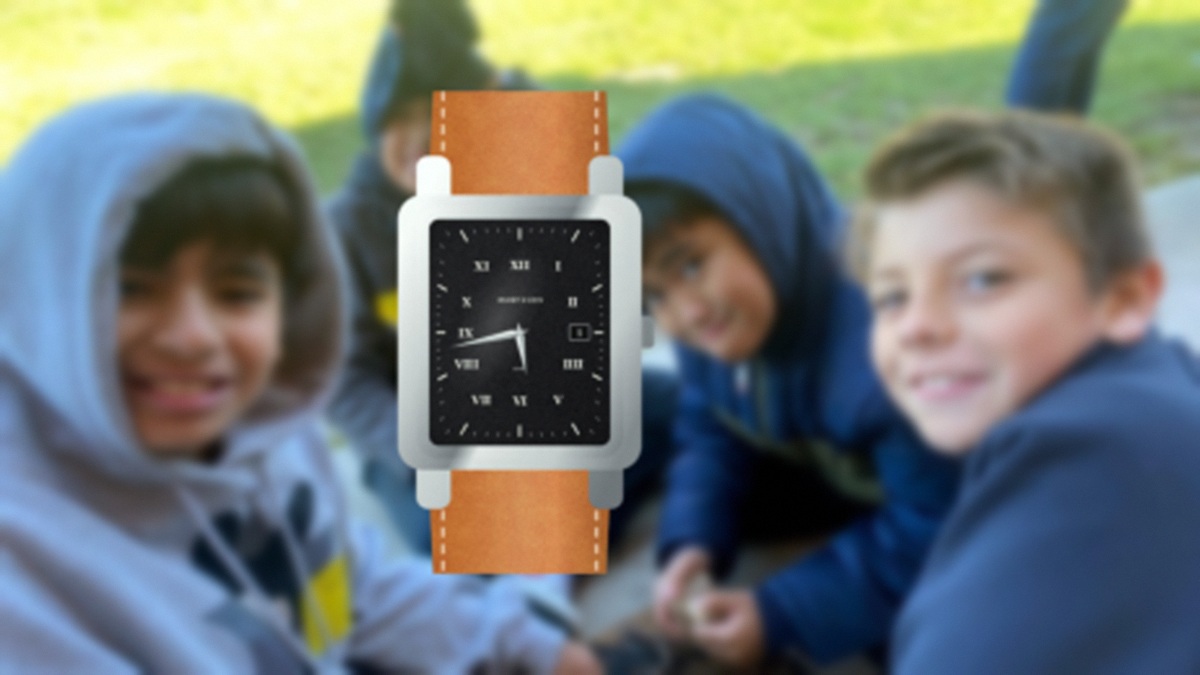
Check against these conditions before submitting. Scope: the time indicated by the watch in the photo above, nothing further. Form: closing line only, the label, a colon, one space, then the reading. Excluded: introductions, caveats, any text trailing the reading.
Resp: 5:43
